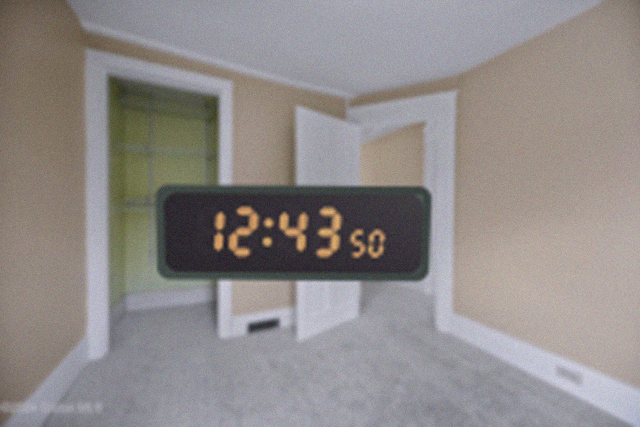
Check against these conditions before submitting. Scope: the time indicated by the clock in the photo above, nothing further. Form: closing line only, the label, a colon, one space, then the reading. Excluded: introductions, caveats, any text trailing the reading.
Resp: 12:43:50
